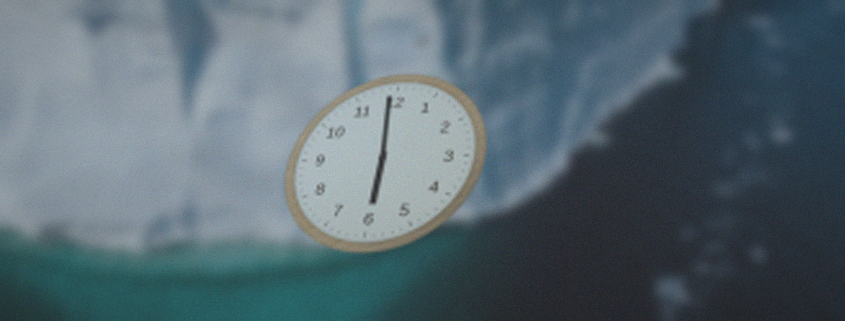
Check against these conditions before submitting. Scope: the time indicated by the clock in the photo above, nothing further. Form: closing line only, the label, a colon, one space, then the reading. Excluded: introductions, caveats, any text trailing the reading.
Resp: 5:59
